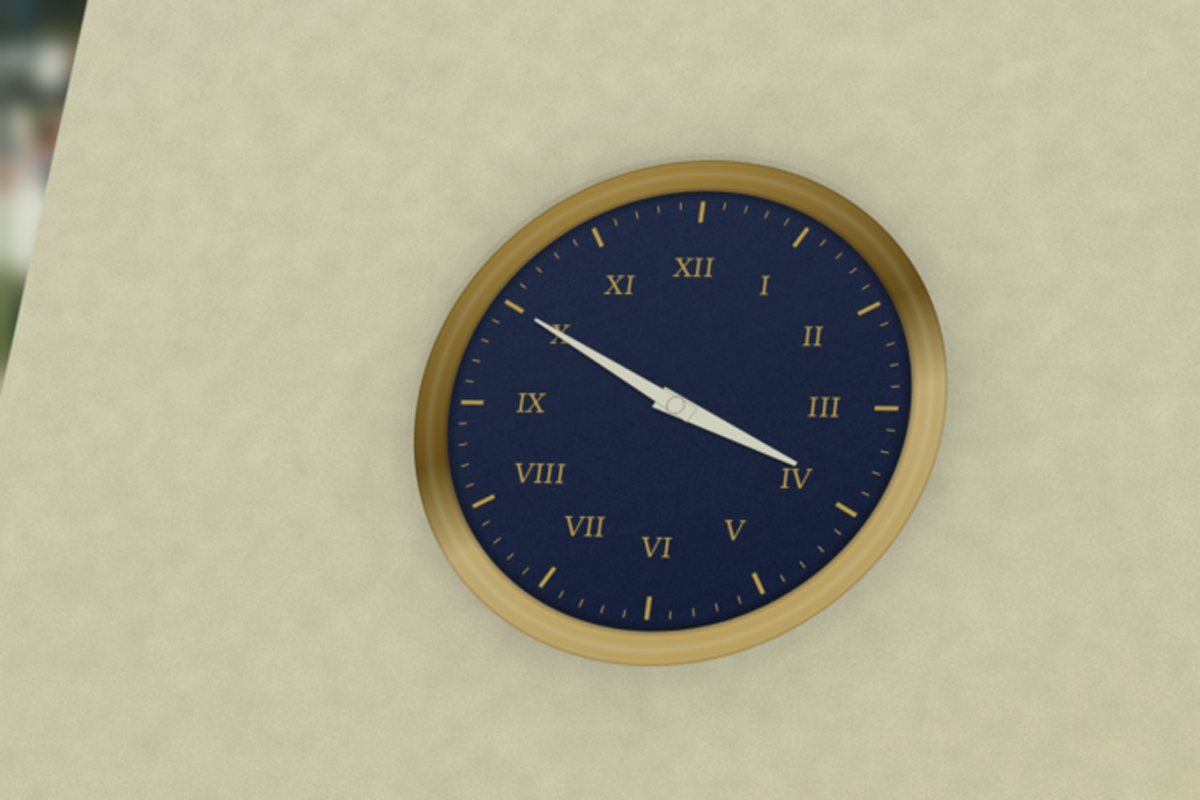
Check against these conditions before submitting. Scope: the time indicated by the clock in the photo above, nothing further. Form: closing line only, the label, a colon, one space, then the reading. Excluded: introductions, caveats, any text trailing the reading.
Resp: 3:50
